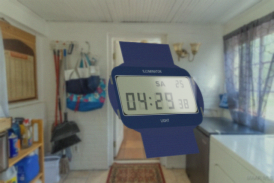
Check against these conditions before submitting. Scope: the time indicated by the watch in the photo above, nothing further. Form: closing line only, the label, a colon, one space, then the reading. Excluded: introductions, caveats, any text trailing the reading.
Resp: 4:29:38
